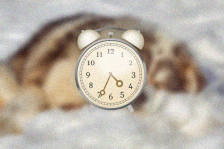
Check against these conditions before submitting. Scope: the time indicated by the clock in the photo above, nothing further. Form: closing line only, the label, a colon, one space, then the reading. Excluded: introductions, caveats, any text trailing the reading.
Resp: 4:34
